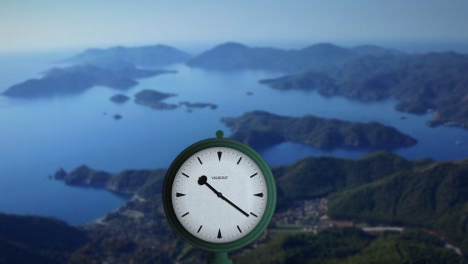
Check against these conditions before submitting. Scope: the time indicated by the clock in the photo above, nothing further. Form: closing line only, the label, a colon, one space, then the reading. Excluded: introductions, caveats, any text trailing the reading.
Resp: 10:21
